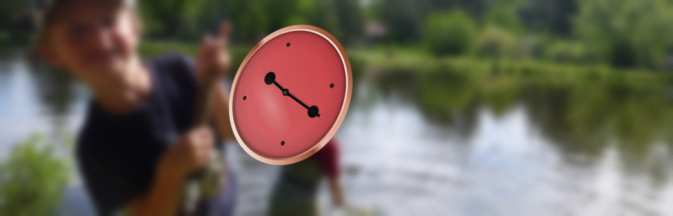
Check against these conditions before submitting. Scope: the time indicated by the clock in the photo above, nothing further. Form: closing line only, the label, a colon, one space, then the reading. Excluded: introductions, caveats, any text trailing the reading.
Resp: 10:21
